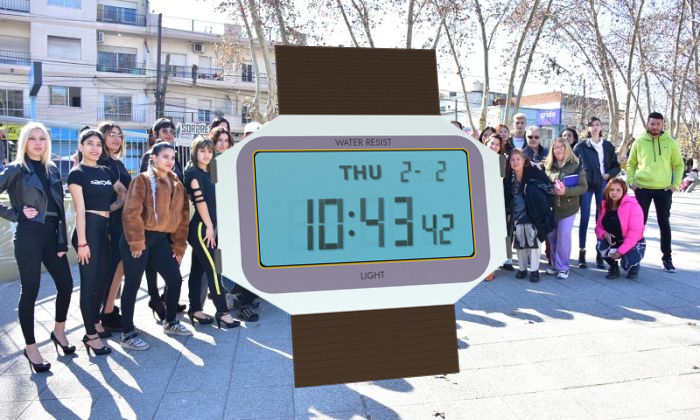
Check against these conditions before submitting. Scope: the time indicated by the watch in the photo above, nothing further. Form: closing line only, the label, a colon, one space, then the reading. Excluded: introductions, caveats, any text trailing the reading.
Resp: 10:43:42
